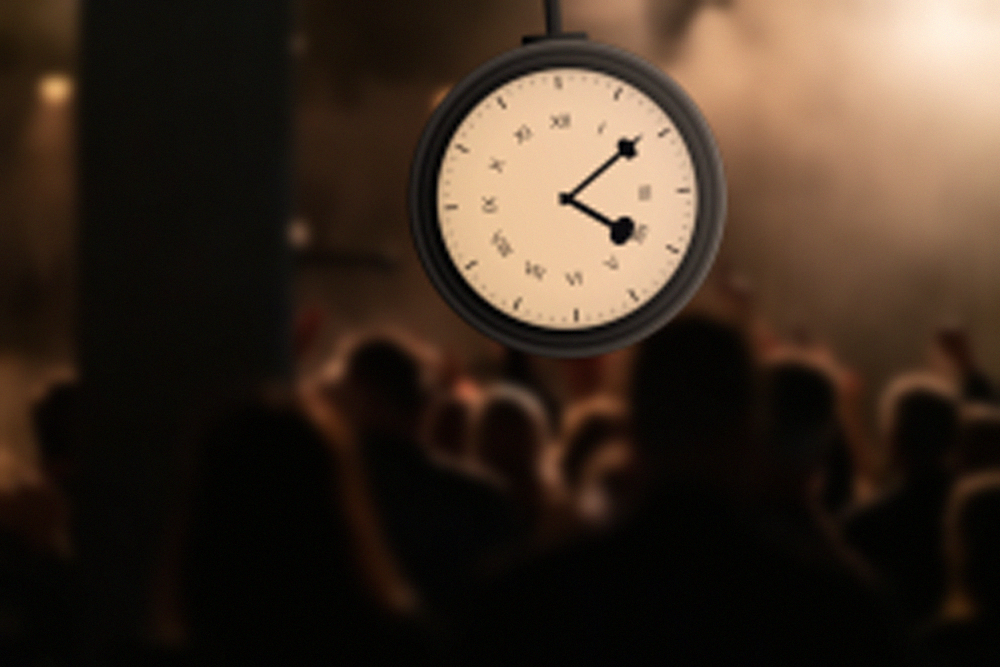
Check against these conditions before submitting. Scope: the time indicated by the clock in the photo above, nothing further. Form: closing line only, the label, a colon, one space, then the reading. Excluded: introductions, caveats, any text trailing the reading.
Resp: 4:09
